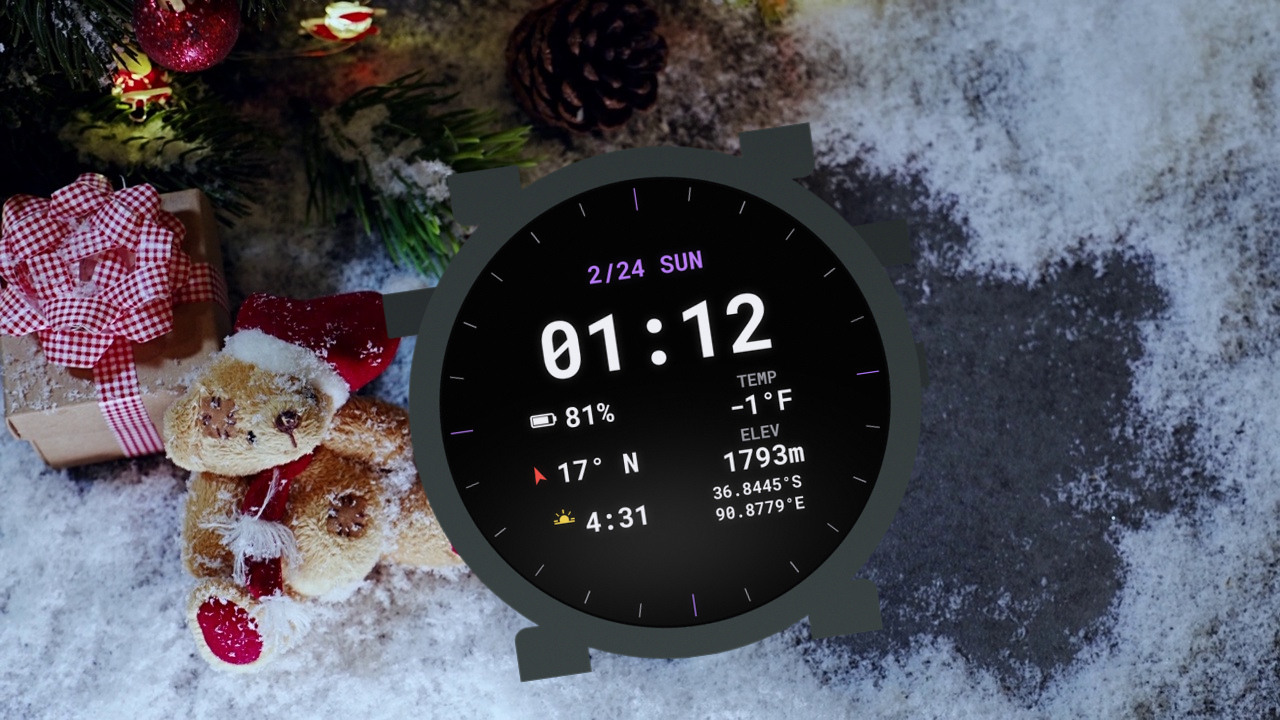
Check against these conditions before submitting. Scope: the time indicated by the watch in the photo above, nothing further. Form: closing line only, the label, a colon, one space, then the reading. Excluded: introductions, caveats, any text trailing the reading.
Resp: 1:12
